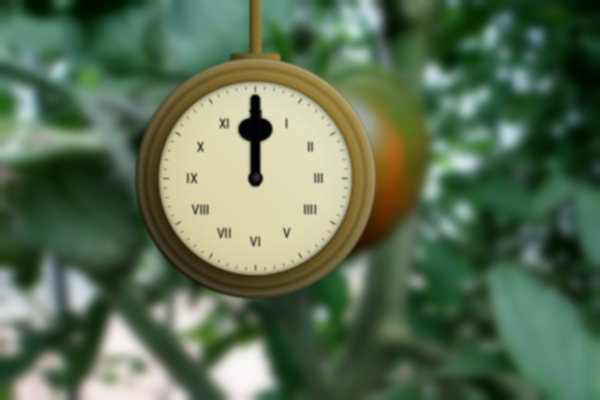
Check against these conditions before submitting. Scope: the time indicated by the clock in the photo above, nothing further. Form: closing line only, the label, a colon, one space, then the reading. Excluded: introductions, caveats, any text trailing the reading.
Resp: 12:00
